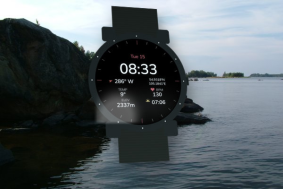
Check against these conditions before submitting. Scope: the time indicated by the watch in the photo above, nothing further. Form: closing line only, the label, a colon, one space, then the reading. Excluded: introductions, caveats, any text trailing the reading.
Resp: 8:33
